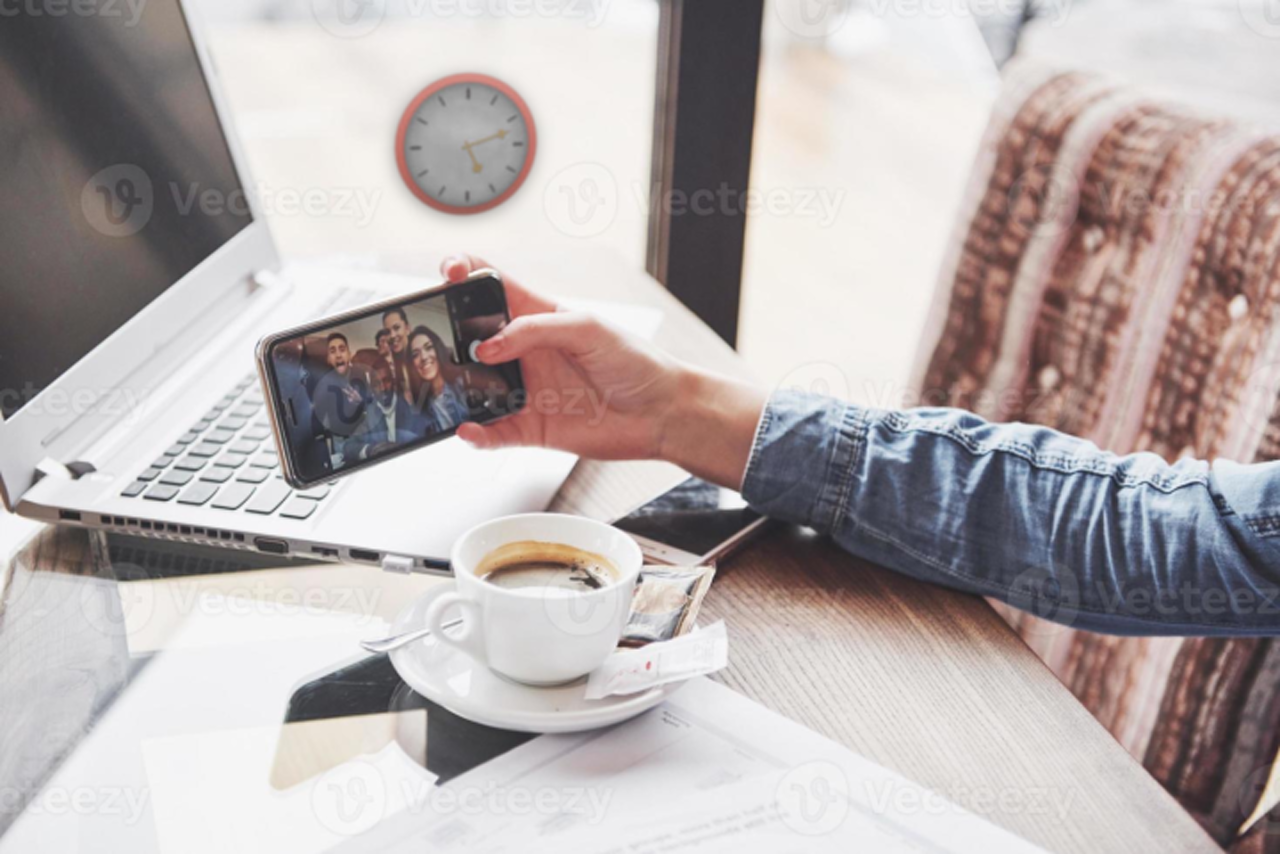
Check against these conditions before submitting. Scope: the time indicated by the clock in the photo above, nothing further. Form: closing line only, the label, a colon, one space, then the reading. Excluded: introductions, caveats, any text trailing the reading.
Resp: 5:12
